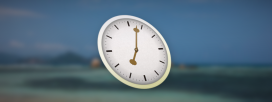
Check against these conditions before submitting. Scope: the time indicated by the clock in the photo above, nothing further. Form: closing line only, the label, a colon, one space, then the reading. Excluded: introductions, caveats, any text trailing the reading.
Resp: 7:03
